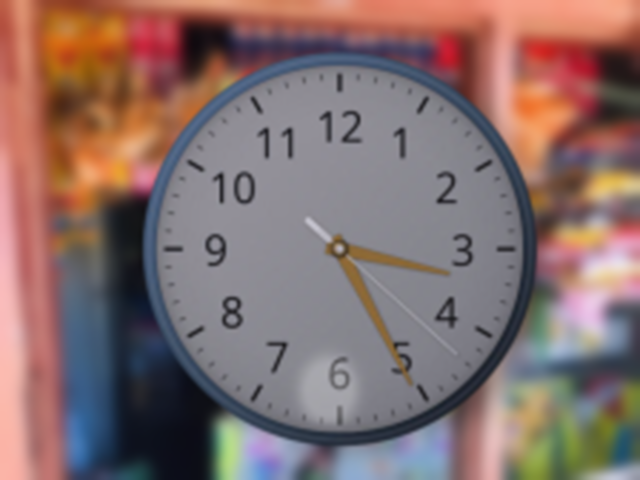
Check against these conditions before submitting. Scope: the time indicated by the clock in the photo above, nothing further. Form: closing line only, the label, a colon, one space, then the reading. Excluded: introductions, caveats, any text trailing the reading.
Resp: 3:25:22
